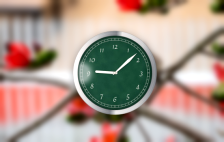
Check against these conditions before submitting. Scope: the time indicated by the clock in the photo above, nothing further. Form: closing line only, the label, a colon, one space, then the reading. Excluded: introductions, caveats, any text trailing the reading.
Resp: 9:08
